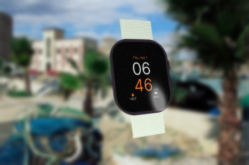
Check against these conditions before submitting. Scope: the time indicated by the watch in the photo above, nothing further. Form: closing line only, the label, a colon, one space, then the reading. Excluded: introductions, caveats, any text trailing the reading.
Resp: 6:46
